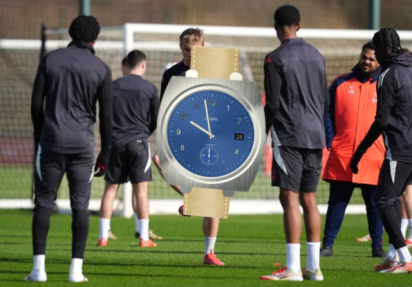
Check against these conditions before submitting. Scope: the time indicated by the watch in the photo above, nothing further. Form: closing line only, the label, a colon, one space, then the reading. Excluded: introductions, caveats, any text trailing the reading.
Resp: 9:58
